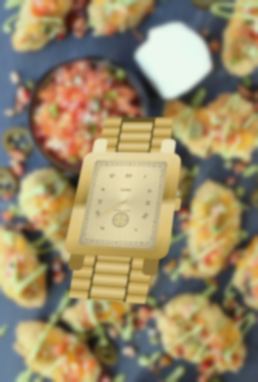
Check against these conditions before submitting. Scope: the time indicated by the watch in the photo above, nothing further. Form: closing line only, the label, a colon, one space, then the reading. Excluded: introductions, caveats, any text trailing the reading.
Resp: 7:39
